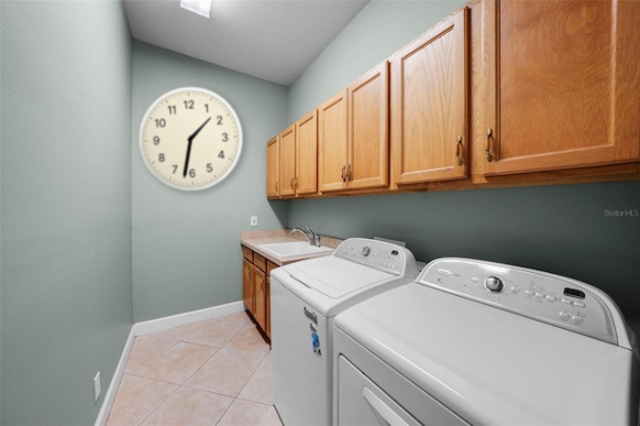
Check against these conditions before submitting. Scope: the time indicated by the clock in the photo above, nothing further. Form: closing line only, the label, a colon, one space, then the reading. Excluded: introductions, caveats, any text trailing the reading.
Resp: 1:32
